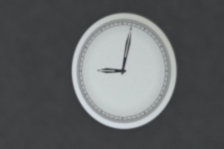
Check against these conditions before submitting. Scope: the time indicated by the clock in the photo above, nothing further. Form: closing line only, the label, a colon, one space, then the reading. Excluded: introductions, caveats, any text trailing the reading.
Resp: 9:02
